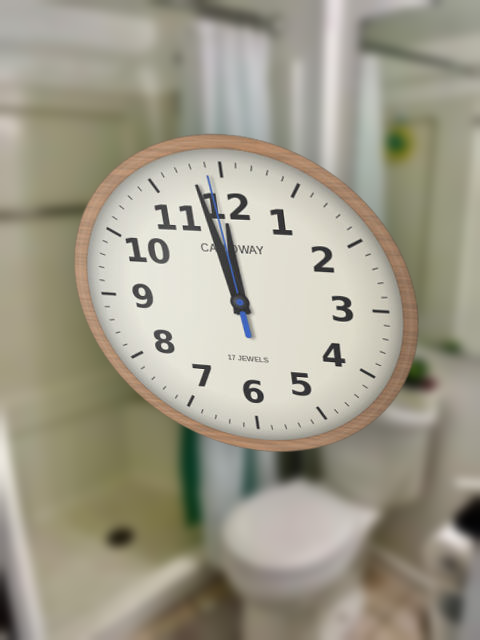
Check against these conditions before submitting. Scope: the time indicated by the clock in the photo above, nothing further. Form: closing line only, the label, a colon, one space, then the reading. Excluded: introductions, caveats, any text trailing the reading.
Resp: 11:57:59
